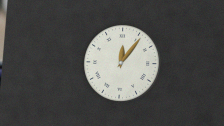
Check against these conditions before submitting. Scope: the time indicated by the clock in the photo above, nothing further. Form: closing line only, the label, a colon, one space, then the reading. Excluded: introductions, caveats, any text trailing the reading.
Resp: 12:06
